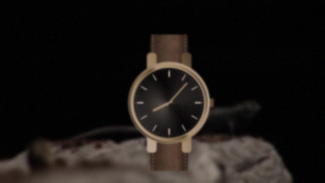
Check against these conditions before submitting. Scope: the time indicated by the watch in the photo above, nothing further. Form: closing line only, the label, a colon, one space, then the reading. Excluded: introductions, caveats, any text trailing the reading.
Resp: 8:07
